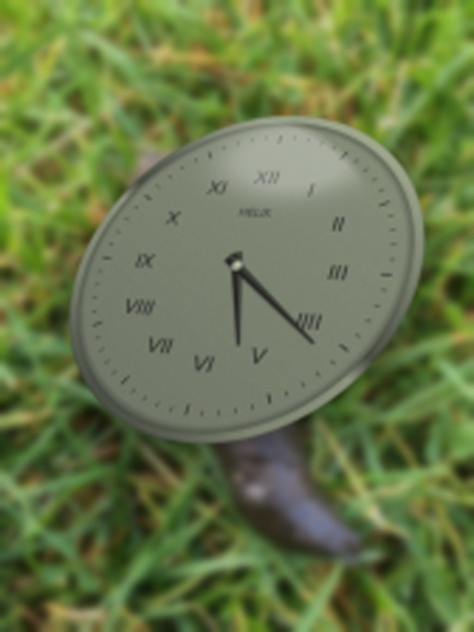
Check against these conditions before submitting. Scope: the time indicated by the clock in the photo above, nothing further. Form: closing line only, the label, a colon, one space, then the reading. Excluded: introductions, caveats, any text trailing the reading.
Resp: 5:21
